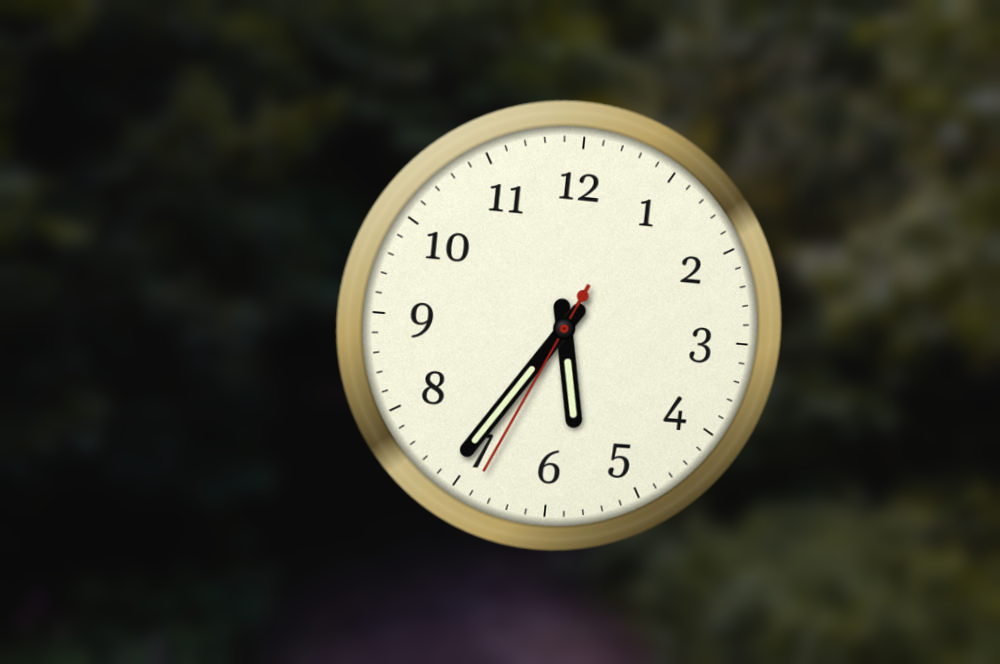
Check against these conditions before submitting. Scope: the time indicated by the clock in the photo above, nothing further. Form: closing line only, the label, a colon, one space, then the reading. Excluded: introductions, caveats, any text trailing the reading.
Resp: 5:35:34
